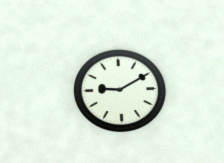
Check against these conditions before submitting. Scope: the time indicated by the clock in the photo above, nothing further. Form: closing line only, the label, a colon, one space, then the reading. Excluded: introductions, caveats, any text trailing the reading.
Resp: 9:10
